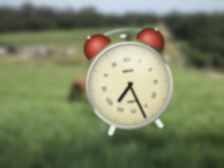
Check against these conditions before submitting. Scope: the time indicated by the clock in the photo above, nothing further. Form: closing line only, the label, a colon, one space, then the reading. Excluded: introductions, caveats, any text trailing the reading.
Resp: 7:27
